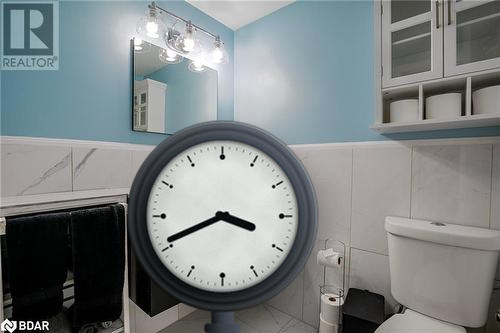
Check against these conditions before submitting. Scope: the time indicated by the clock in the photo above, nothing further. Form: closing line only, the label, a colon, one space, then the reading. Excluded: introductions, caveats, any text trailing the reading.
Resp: 3:41
